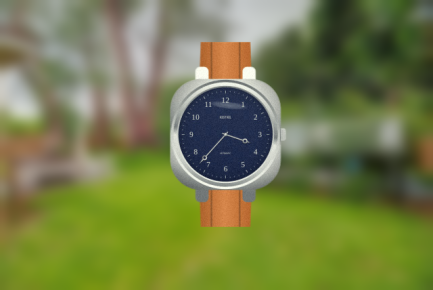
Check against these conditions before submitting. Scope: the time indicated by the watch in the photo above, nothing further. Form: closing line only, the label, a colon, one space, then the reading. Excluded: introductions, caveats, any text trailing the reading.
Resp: 3:37
